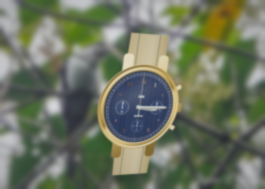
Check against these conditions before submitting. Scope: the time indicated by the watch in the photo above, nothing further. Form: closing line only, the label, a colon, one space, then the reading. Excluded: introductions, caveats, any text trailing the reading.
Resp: 3:15
